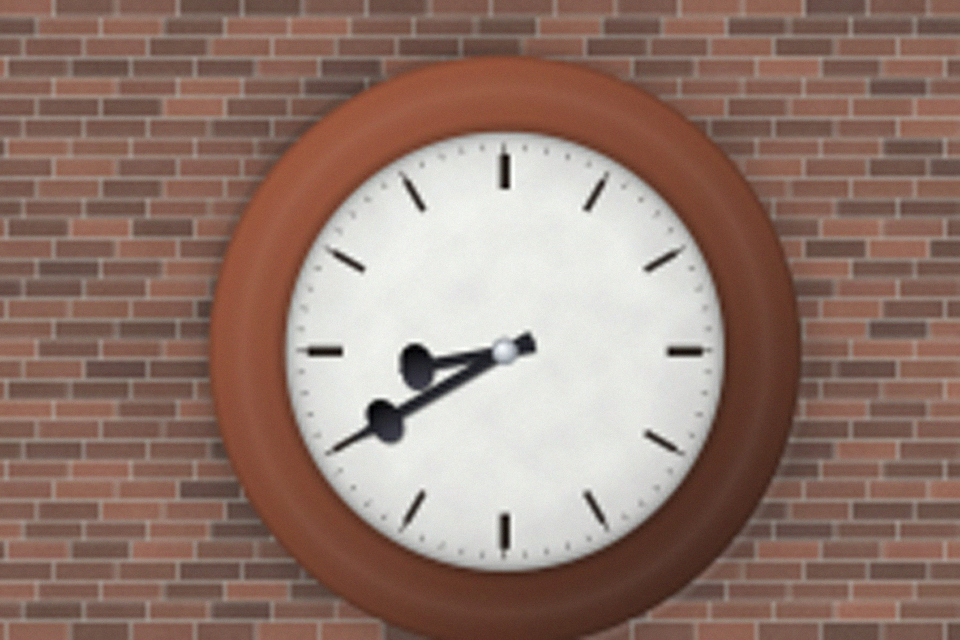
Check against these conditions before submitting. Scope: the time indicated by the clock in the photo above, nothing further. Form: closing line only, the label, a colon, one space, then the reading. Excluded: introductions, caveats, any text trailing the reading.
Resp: 8:40
